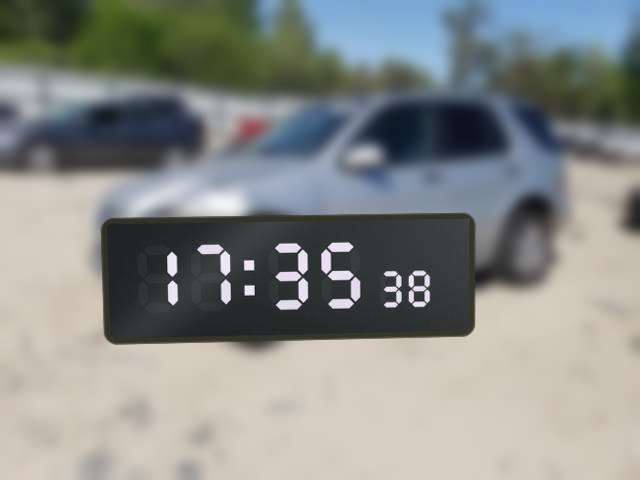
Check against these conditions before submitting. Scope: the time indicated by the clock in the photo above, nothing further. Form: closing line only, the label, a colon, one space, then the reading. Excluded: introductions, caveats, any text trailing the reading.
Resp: 17:35:38
